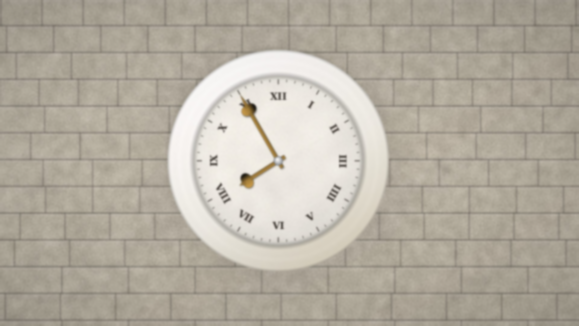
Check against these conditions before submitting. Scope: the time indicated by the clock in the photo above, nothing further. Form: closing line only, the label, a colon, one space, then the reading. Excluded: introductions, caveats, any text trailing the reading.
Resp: 7:55
